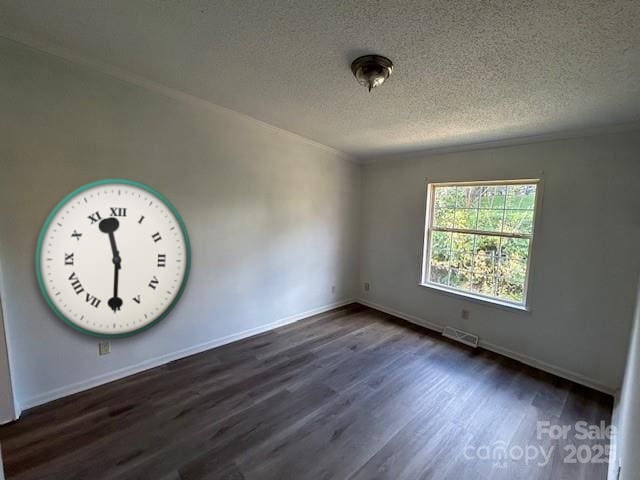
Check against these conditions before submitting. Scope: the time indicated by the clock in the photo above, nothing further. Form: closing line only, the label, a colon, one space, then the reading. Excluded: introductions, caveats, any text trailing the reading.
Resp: 11:30
